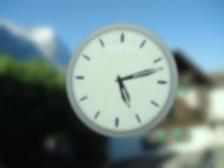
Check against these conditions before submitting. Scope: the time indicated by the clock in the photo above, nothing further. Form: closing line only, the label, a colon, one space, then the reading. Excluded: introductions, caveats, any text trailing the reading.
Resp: 5:12
